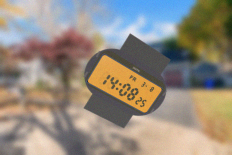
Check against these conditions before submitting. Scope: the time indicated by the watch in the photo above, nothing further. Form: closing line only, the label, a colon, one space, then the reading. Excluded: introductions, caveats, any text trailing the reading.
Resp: 14:08:25
